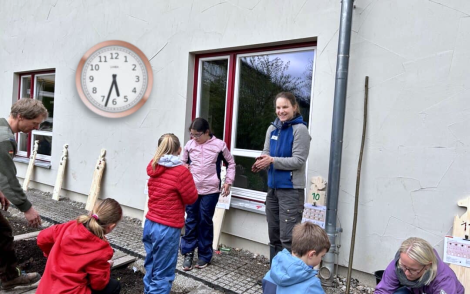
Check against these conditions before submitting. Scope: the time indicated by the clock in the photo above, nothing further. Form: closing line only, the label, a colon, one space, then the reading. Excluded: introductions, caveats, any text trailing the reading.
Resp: 5:33
